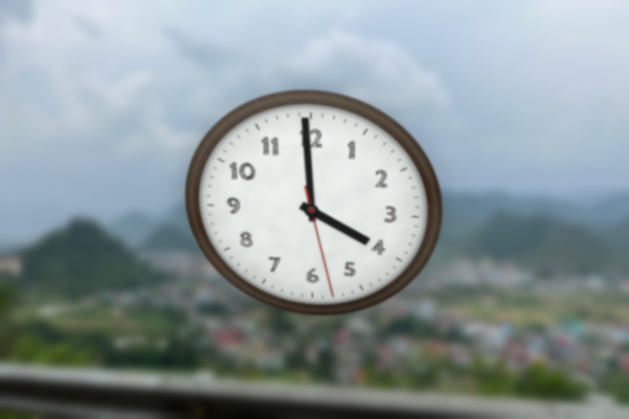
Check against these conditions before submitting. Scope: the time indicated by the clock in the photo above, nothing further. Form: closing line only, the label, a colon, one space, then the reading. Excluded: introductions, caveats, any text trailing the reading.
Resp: 3:59:28
